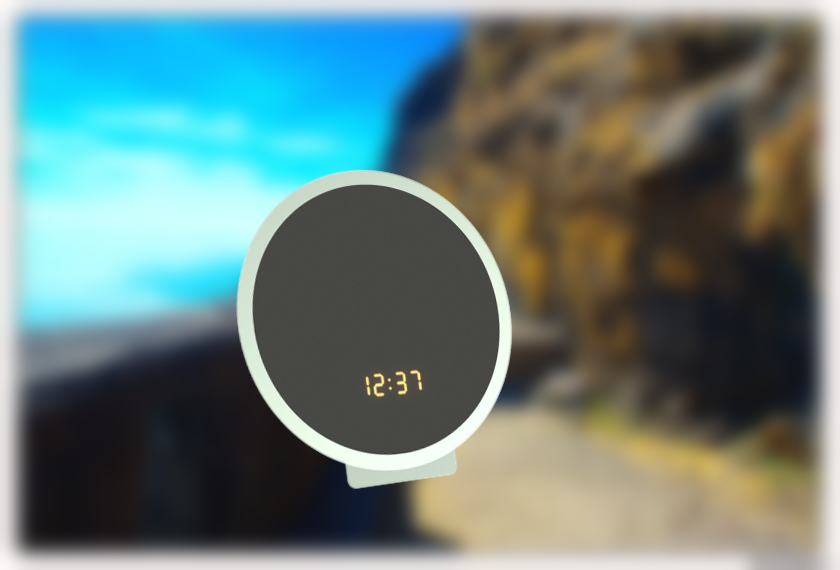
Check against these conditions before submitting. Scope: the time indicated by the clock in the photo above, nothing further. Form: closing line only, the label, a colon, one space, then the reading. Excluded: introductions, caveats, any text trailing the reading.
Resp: 12:37
